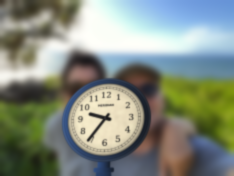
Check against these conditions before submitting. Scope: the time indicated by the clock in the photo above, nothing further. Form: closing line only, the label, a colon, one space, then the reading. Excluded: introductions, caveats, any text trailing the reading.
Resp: 9:36
